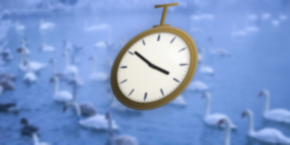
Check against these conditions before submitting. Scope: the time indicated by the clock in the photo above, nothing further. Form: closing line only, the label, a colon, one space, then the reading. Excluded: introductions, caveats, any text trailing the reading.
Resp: 3:51
